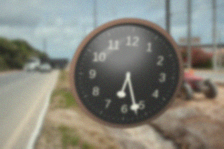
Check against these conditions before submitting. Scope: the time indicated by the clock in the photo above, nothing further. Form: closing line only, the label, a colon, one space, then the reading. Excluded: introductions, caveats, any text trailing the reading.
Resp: 6:27
